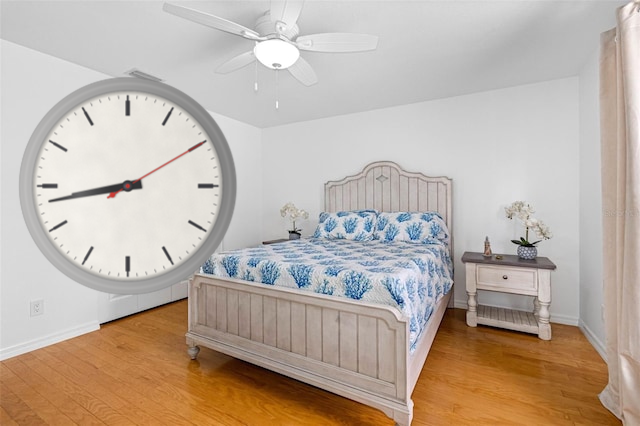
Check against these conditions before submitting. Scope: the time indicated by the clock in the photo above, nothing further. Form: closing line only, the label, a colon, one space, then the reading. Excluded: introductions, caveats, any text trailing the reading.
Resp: 8:43:10
